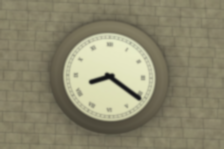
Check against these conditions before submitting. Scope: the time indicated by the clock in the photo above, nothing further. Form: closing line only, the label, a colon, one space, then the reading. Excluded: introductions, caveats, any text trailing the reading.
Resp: 8:21
